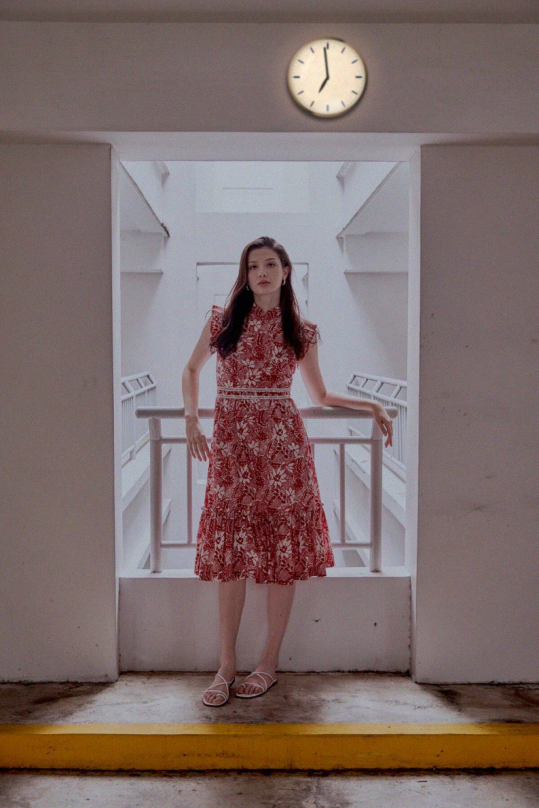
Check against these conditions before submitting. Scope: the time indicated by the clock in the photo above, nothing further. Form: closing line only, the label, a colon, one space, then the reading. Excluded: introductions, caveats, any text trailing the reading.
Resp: 6:59
